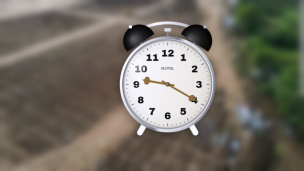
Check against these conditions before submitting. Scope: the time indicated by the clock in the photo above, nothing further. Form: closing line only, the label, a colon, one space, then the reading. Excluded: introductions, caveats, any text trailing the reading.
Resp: 9:20
